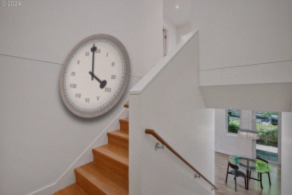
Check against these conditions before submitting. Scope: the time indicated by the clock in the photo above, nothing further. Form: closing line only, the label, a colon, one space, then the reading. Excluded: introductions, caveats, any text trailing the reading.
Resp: 3:58
